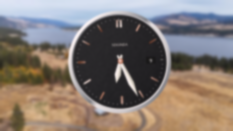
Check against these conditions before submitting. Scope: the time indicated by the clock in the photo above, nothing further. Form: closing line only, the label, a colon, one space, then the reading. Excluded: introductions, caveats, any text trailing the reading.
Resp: 6:26
